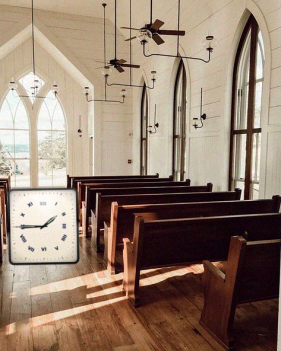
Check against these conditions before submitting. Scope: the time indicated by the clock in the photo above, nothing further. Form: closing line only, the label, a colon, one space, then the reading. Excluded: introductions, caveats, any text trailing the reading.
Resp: 1:45
